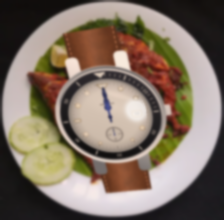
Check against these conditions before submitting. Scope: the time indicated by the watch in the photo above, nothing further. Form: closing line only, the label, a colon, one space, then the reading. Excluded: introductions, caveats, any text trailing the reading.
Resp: 12:00
